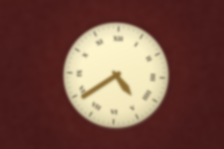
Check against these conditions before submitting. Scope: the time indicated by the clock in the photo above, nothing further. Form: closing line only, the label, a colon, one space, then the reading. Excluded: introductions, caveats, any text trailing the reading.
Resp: 4:39
